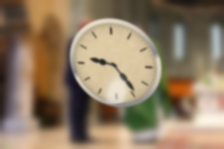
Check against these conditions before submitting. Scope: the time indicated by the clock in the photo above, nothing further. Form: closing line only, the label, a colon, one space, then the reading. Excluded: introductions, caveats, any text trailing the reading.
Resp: 9:24
